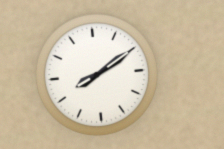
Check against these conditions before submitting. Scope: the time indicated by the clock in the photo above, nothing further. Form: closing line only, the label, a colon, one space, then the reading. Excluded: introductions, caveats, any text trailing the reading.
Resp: 8:10
